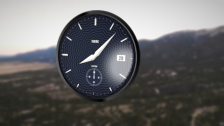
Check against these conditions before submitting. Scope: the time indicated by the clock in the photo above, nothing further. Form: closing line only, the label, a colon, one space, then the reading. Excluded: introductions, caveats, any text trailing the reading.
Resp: 8:07
